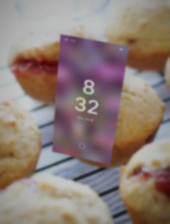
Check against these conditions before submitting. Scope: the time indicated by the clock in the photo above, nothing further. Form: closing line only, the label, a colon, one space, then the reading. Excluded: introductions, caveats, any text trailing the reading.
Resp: 8:32
